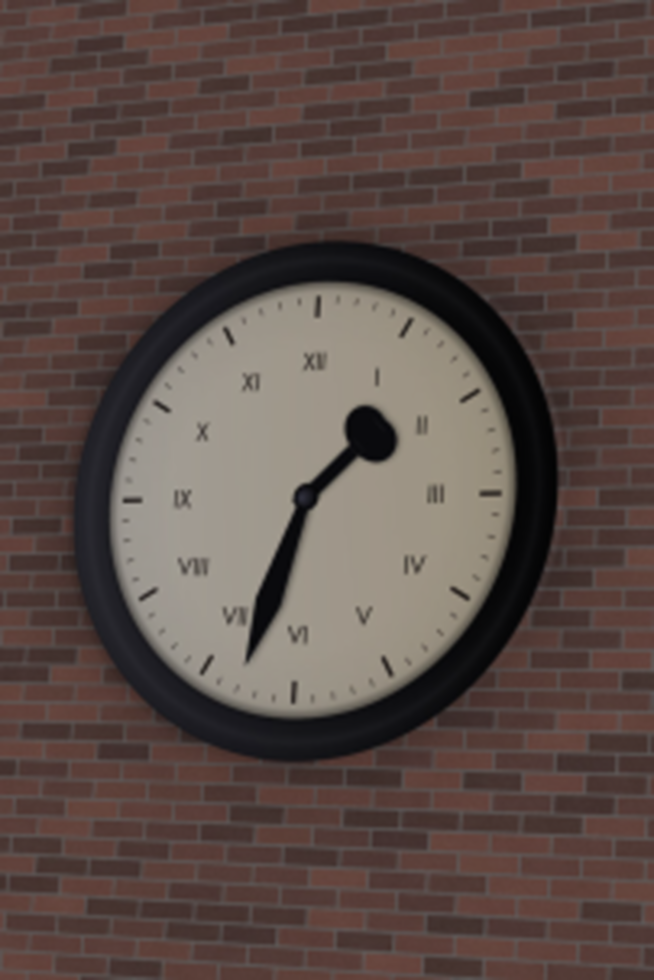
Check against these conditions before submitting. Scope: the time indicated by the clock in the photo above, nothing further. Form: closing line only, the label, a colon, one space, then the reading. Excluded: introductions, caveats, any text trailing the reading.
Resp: 1:33
